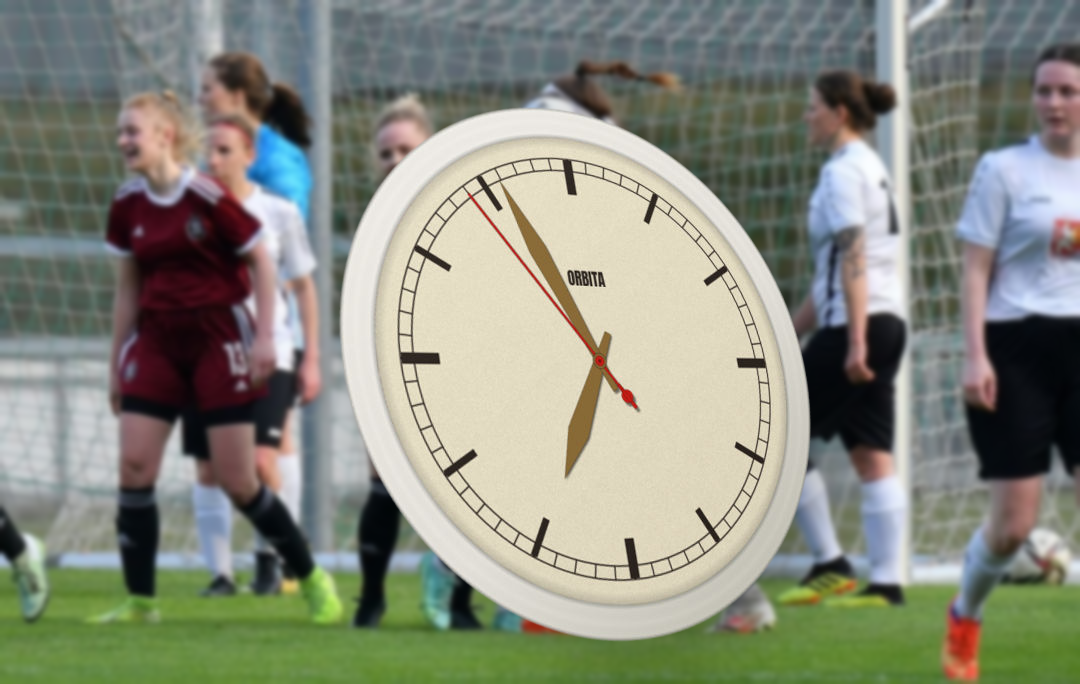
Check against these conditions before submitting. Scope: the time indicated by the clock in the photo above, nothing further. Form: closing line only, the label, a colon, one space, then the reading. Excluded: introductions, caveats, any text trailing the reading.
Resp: 6:55:54
